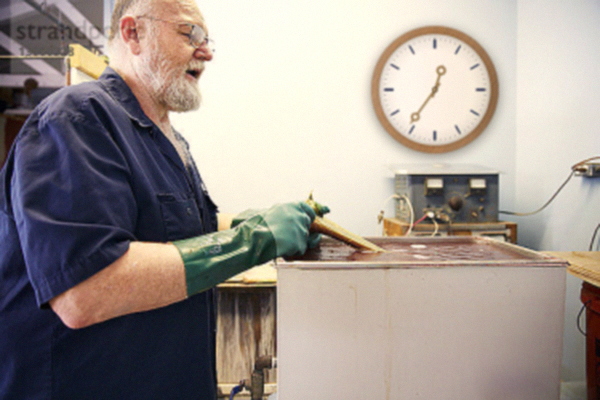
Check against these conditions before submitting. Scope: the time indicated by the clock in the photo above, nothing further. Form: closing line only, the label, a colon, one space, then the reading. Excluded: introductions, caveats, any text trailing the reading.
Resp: 12:36
